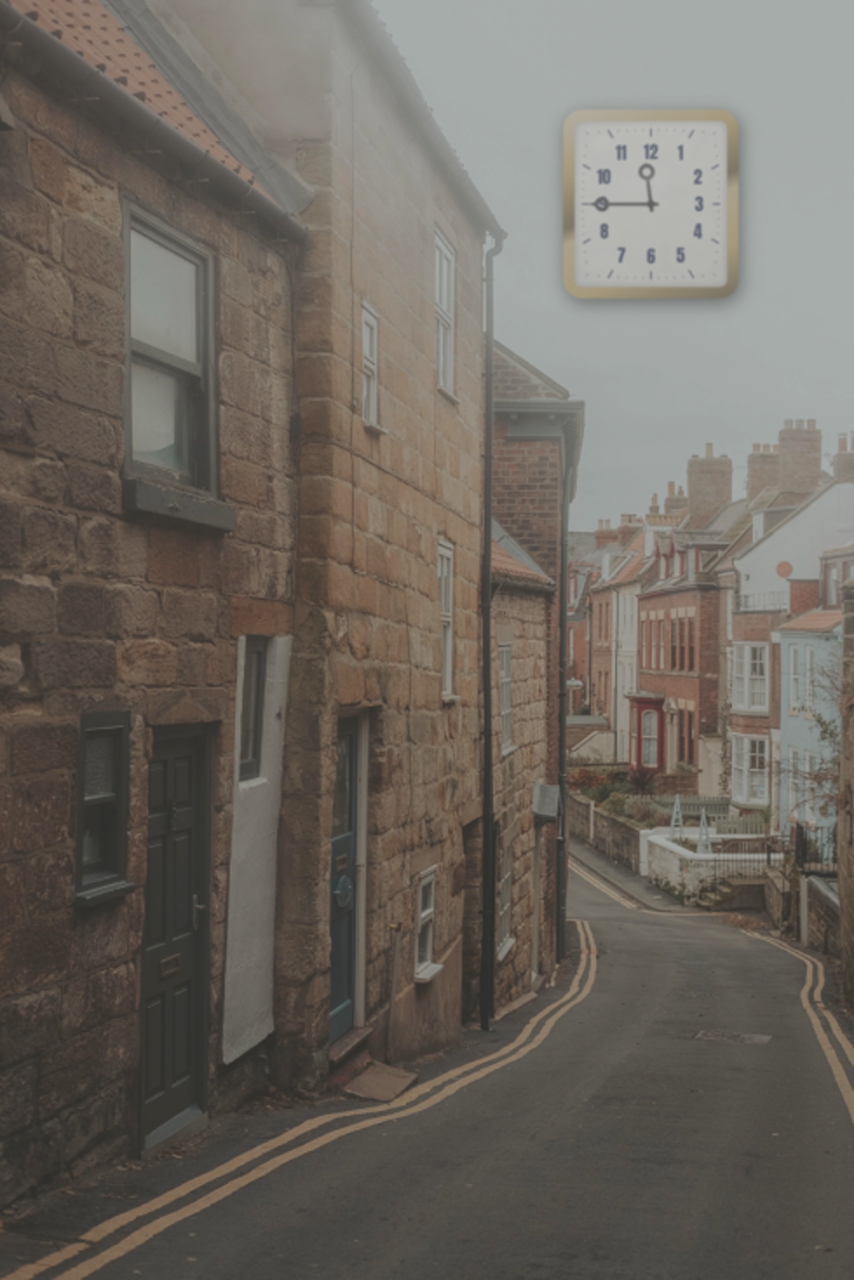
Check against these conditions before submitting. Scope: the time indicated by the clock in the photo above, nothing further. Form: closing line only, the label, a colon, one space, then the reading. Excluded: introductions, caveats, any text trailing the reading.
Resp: 11:45
